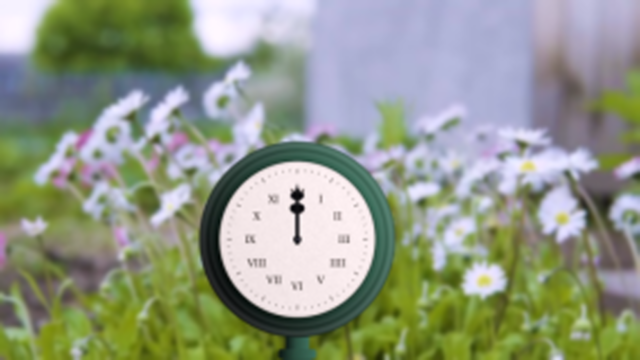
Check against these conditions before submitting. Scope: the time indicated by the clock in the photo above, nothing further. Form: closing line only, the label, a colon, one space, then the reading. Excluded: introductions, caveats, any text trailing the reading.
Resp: 12:00
